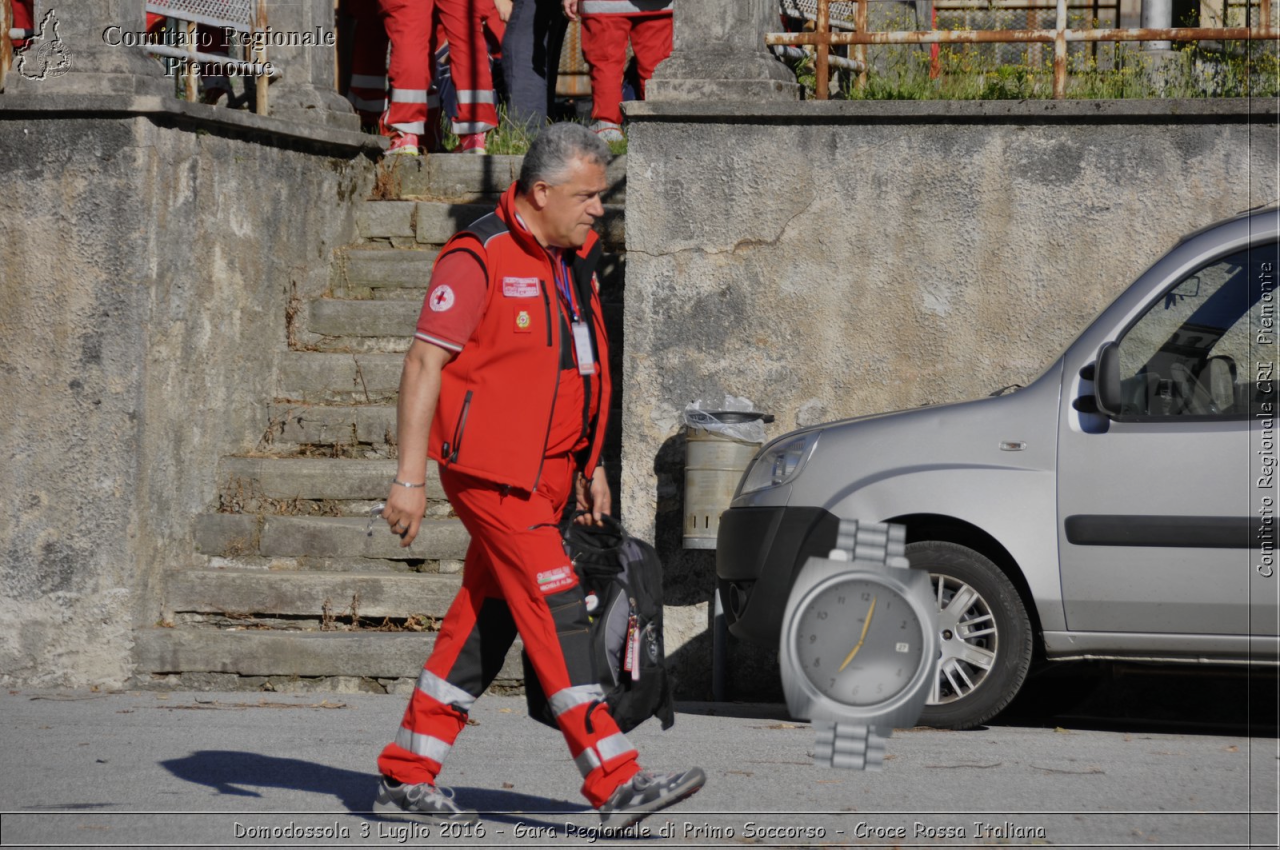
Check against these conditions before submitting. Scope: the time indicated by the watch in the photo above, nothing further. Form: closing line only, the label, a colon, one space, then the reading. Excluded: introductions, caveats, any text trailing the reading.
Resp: 7:02
